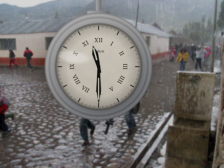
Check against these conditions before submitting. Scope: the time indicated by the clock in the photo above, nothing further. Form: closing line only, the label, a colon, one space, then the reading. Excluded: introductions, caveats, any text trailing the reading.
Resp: 11:30
